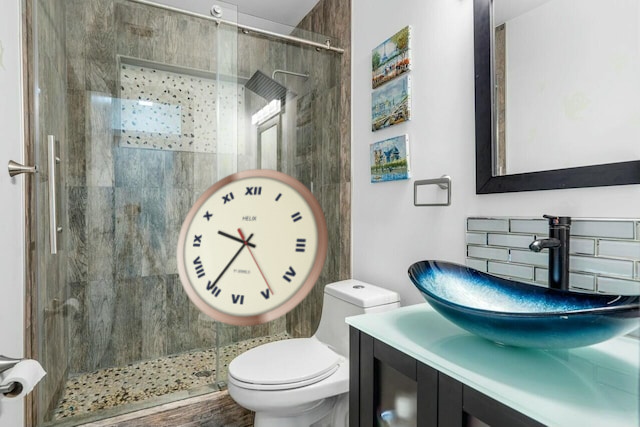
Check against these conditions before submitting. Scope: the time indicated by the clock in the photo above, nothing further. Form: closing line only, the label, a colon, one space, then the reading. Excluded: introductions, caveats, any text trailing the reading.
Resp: 9:35:24
